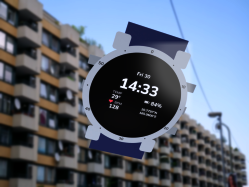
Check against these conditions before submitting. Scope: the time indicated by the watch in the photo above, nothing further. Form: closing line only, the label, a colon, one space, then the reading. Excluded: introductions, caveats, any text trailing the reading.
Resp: 14:33
